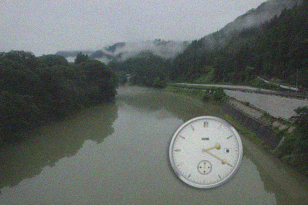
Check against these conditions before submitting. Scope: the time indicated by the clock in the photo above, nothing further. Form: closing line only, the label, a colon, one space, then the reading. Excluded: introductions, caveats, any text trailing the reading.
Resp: 2:20
